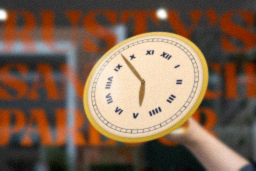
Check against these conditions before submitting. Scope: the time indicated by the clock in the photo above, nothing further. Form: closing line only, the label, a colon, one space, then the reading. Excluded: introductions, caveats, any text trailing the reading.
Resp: 4:48
